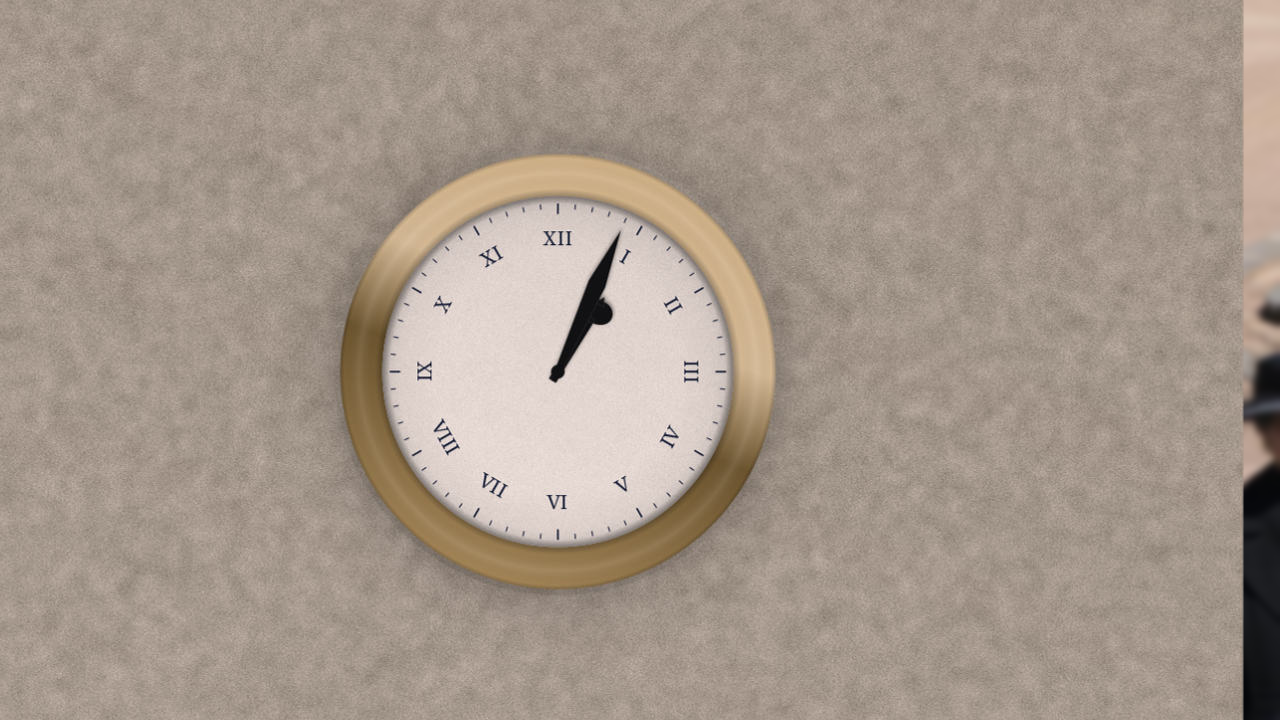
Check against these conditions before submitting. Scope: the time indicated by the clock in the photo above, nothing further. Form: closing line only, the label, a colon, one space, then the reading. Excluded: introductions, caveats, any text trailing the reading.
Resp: 1:04
